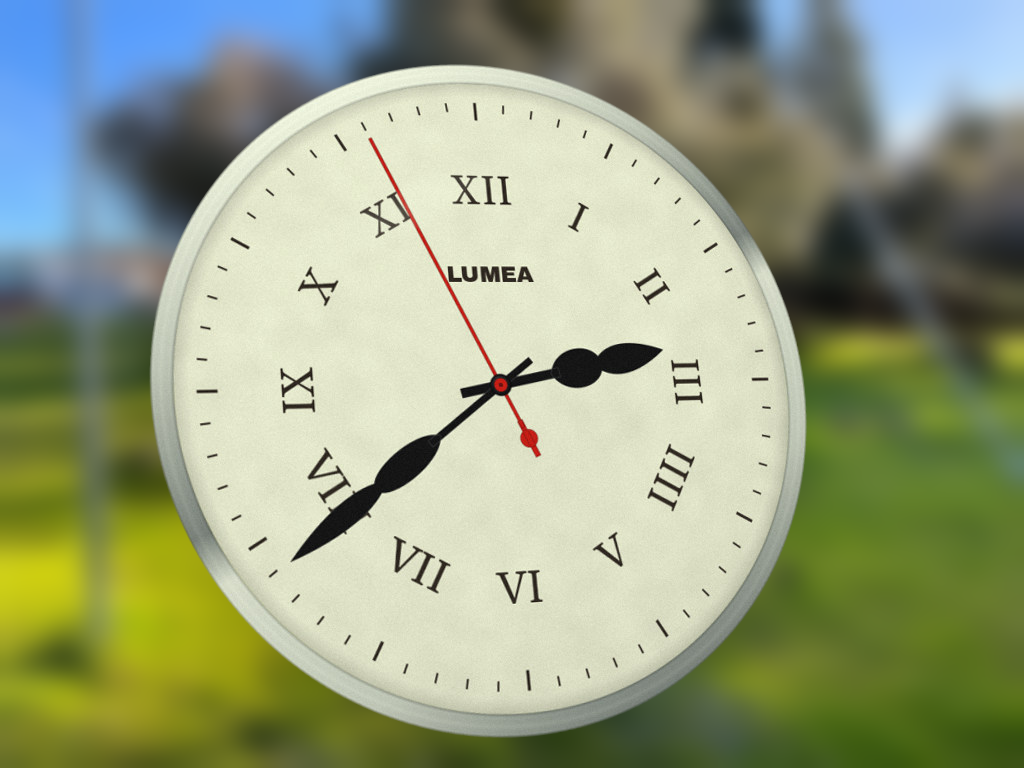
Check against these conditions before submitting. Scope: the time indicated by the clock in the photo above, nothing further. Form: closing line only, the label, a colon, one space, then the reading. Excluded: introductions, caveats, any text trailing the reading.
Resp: 2:38:56
